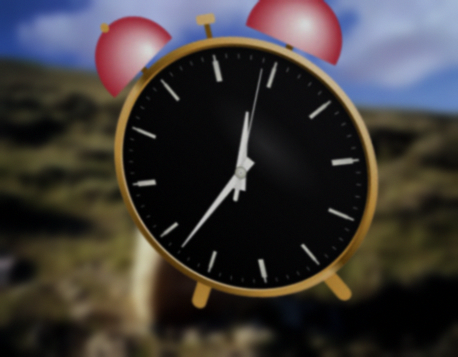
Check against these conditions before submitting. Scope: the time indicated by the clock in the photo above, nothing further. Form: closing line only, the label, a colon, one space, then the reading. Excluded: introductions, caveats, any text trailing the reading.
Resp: 12:38:04
